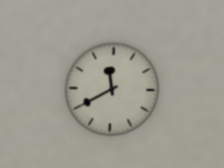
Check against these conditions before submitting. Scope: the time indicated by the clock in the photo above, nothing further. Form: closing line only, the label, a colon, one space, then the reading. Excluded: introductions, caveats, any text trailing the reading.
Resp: 11:40
